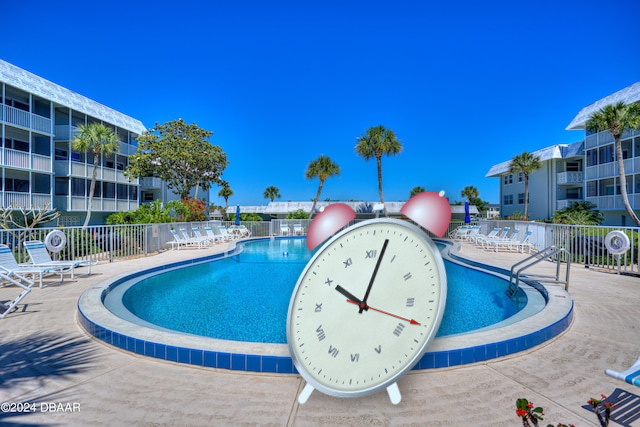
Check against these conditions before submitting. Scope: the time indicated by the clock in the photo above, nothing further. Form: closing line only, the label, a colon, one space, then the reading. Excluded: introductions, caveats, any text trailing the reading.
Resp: 10:02:18
